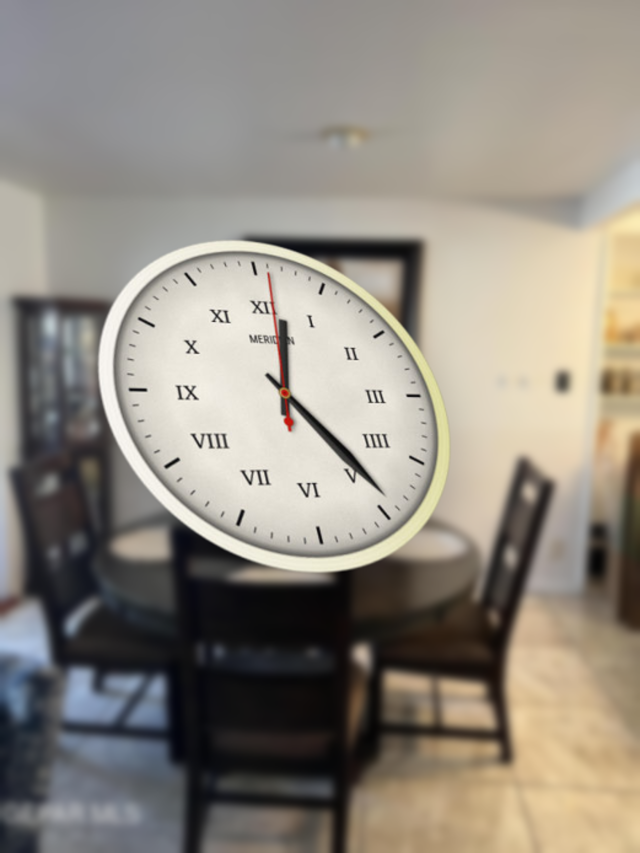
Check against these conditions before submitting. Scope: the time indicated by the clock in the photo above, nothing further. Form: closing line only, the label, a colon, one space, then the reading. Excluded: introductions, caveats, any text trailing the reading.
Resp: 12:24:01
